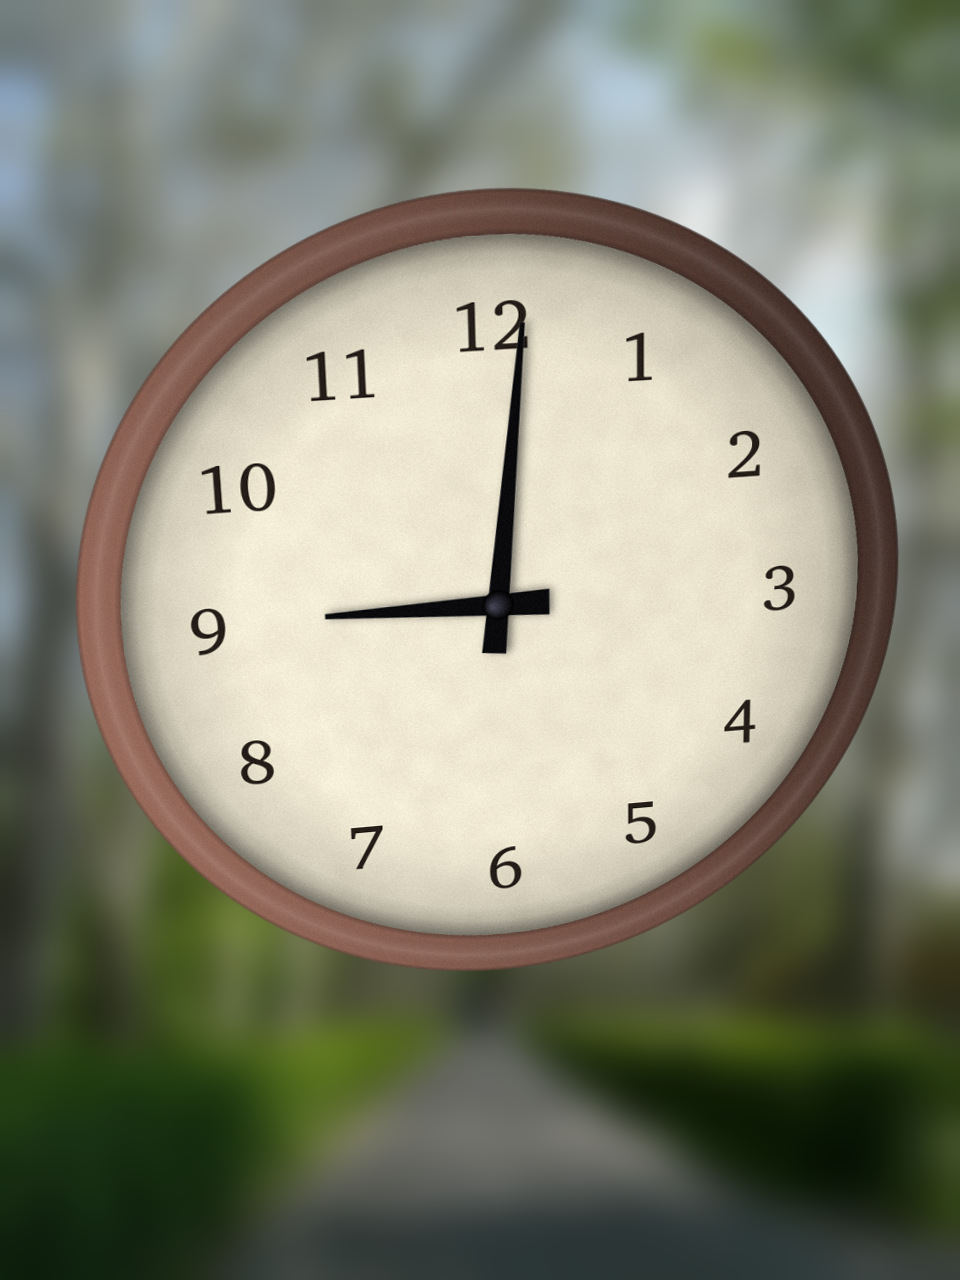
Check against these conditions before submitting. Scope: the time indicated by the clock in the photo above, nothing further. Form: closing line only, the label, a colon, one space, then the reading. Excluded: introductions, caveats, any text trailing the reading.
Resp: 9:01
